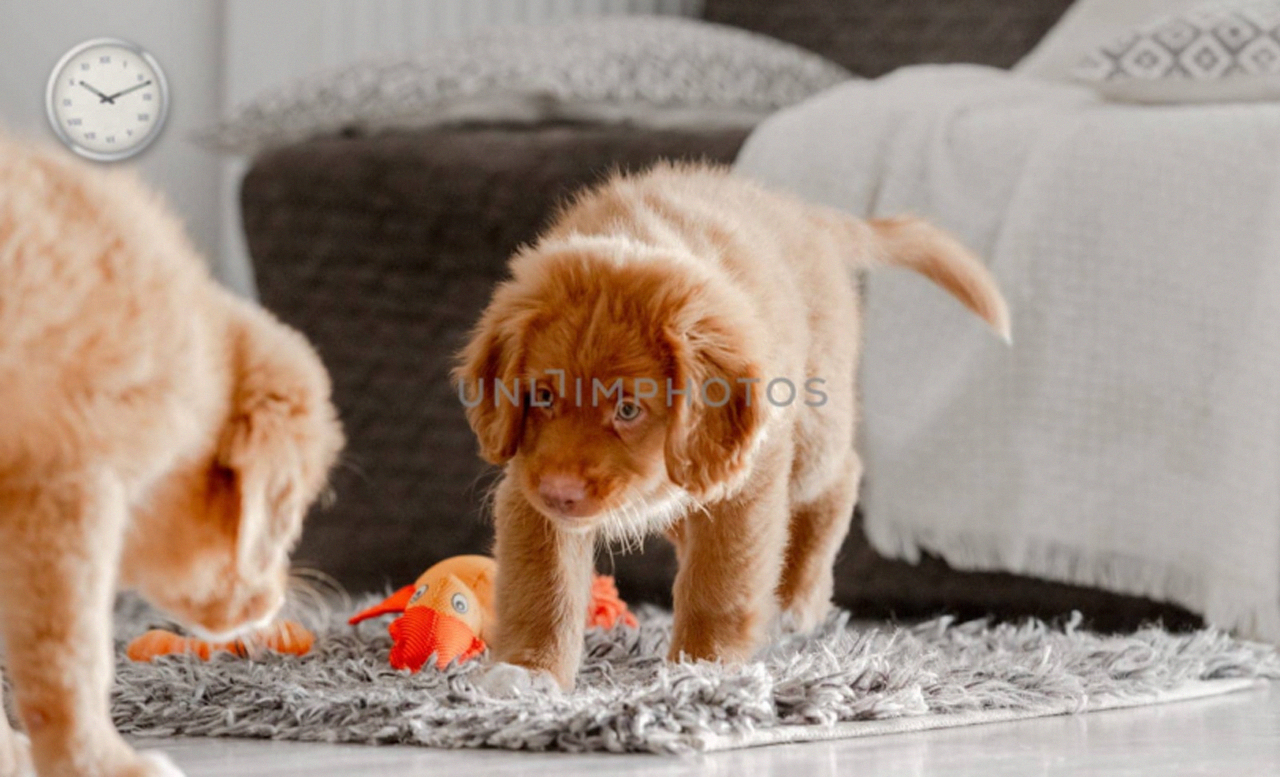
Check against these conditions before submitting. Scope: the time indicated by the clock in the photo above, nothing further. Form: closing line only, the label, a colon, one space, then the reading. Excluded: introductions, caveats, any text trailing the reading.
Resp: 10:12
